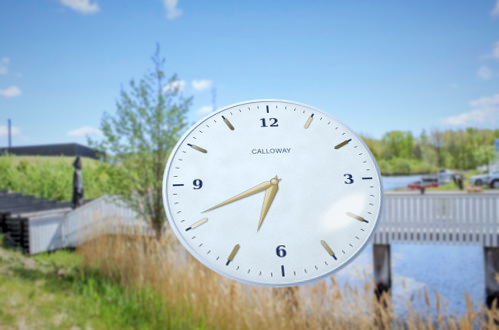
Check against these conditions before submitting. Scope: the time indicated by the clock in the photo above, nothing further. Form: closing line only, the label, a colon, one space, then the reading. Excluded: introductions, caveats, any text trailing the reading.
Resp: 6:41
